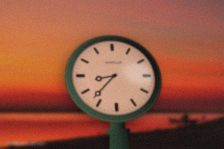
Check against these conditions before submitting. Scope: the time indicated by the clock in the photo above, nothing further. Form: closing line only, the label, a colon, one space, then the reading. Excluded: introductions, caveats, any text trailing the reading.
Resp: 8:37
